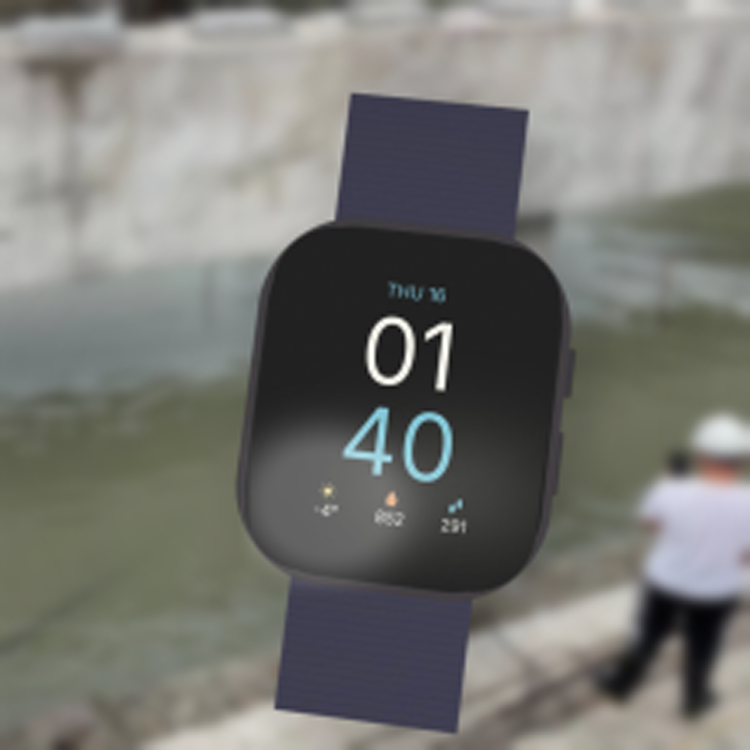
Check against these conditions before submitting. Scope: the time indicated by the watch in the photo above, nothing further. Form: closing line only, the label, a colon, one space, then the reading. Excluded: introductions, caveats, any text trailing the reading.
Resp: 1:40
